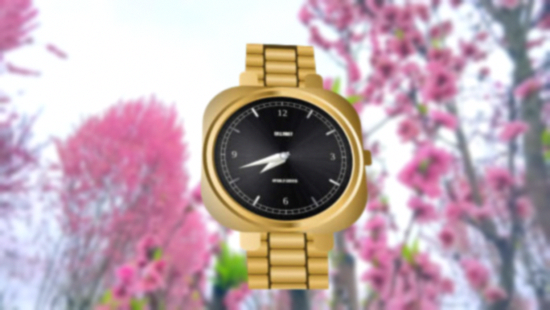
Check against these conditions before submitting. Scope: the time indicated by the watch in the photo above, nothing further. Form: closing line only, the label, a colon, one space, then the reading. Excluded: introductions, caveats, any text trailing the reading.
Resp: 7:42
